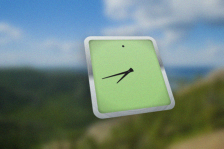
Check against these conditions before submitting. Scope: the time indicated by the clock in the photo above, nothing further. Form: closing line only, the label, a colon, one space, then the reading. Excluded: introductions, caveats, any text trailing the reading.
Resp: 7:43
